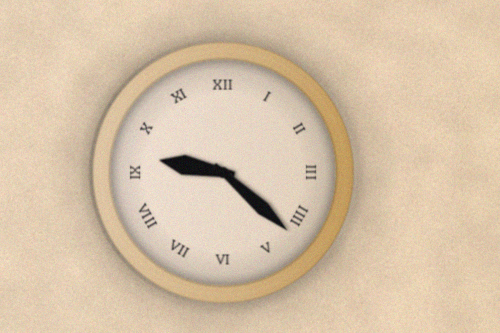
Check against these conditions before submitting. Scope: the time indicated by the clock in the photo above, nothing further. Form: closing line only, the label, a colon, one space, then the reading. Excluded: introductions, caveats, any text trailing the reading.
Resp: 9:22
